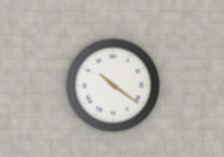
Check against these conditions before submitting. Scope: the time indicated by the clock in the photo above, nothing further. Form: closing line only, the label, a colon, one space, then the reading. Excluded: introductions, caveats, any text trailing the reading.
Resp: 10:21
